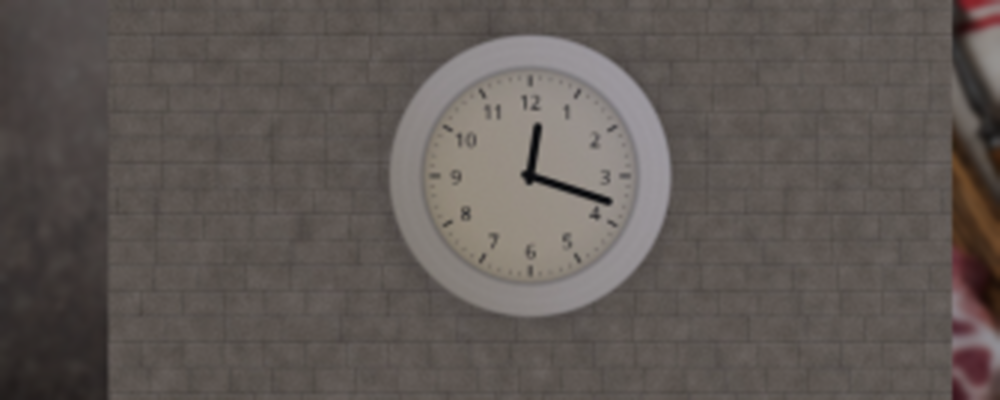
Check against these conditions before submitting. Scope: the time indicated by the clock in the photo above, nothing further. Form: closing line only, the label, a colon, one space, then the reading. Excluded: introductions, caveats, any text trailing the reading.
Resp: 12:18
